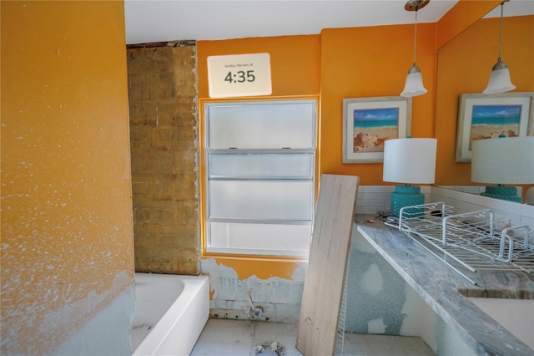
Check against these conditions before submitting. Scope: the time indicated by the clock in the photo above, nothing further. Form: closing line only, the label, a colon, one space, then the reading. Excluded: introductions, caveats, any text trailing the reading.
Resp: 4:35
